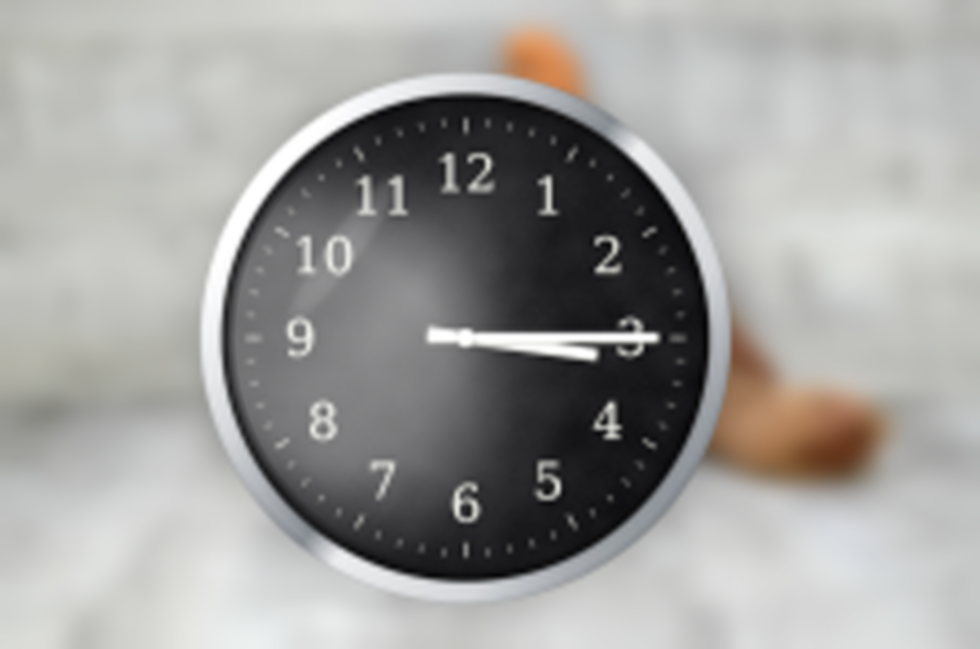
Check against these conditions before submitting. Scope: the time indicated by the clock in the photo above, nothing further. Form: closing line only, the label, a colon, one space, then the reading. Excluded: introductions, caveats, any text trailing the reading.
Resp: 3:15
